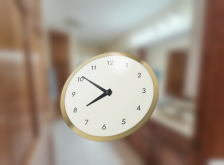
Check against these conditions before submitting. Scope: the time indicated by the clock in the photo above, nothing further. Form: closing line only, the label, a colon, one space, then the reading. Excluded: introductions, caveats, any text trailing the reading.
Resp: 7:51
